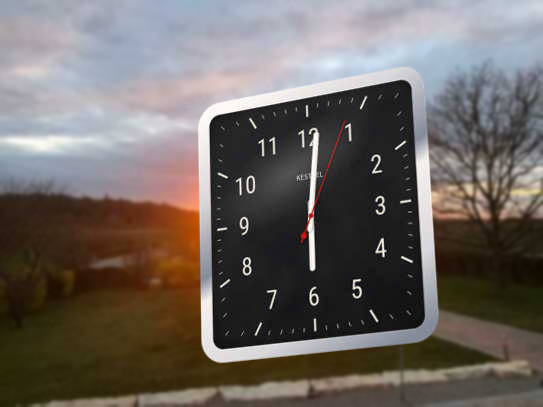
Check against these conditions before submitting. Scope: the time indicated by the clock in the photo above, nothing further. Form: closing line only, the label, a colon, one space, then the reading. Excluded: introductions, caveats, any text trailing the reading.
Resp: 6:01:04
